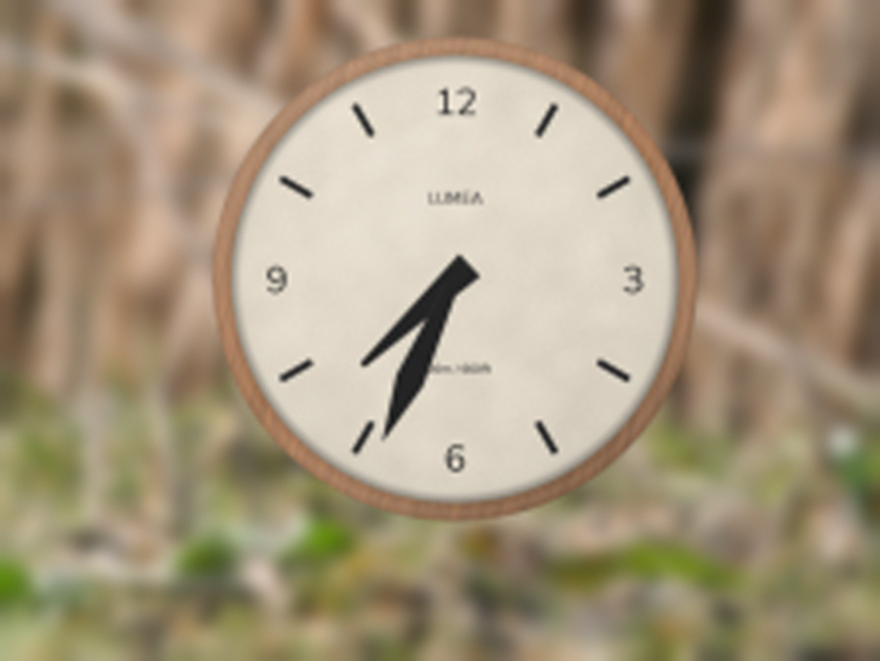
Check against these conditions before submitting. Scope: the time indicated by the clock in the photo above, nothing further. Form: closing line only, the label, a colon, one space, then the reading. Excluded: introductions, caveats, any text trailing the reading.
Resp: 7:34
